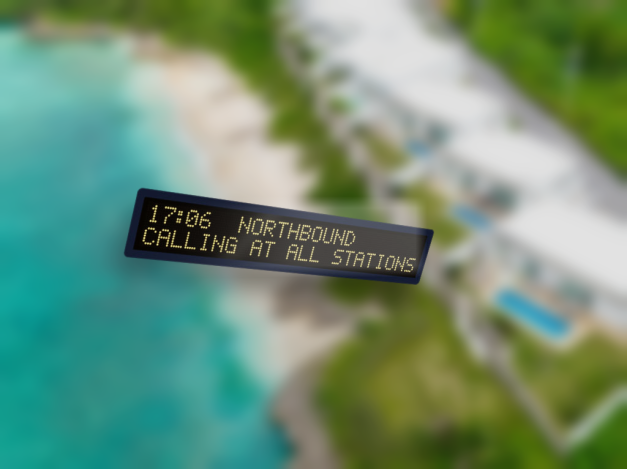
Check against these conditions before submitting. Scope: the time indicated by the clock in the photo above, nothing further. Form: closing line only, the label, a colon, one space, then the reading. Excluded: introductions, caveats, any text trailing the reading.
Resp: 17:06
